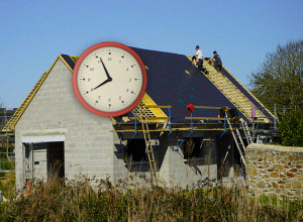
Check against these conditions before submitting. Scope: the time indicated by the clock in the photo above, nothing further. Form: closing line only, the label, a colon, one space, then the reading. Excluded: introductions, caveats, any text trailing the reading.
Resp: 7:56
